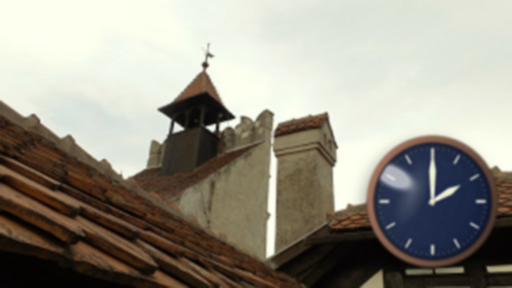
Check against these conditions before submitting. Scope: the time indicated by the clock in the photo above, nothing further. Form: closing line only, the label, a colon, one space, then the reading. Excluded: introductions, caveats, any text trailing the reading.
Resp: 2:00
